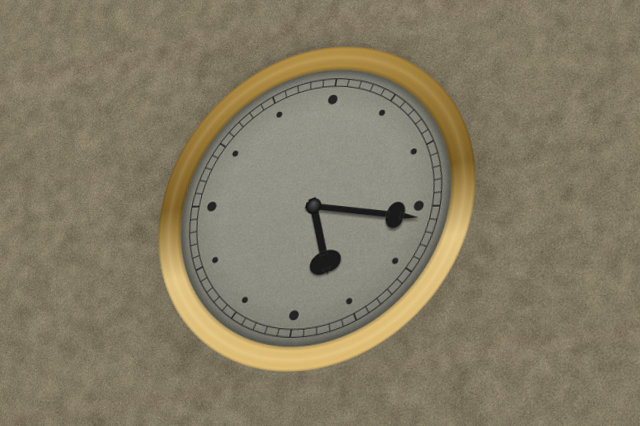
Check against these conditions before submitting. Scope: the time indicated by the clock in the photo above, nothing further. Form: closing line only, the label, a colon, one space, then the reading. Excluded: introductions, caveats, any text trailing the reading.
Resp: 5:16
